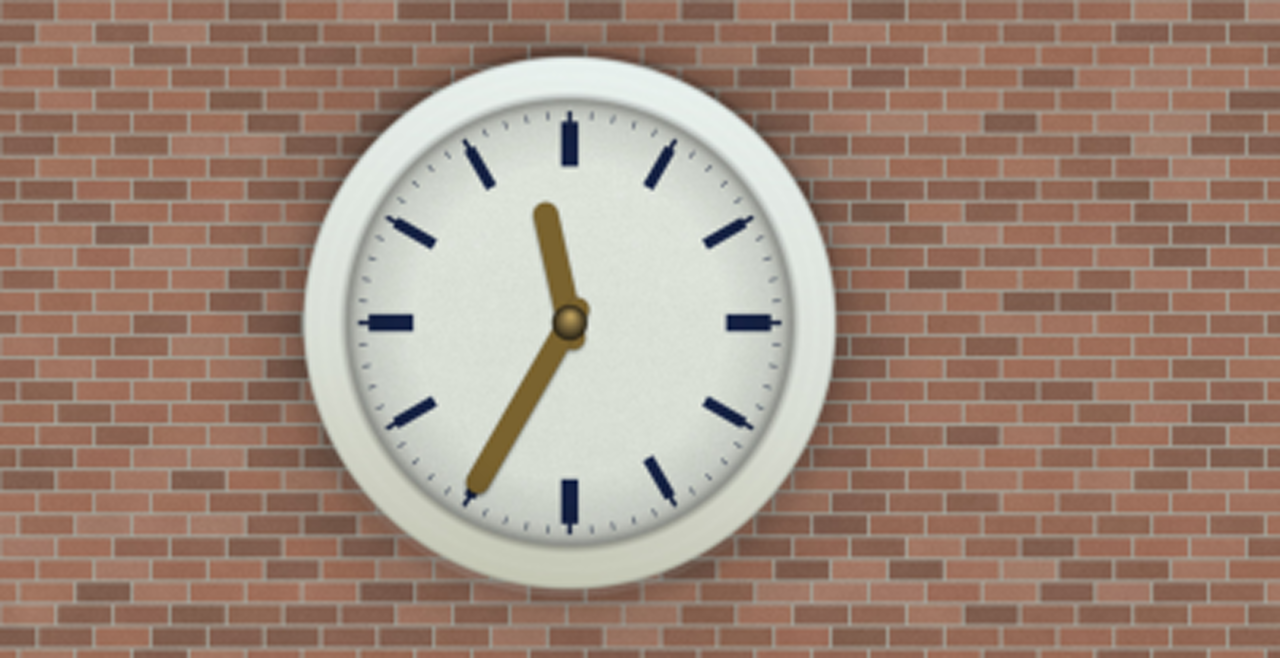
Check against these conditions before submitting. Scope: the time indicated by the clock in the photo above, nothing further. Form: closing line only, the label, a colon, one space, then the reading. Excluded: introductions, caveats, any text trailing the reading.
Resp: 11:35
